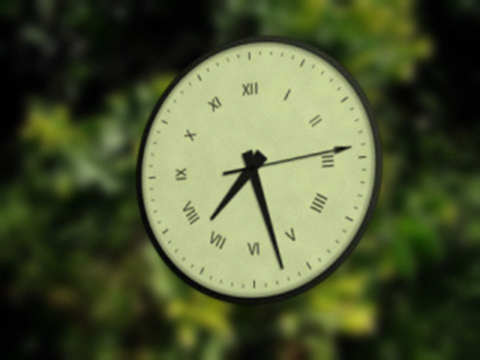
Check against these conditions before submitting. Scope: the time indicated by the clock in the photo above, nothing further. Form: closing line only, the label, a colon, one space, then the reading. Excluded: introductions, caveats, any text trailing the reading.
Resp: 7:27:14
